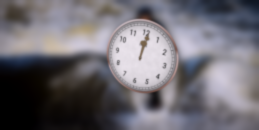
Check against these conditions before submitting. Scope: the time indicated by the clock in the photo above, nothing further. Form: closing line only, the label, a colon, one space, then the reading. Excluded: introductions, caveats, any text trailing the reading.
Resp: 12:01
